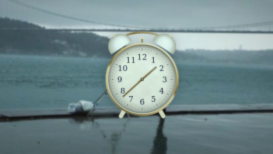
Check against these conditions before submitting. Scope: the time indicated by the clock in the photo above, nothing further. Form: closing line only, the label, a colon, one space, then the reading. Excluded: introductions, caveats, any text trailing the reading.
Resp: 1:38
